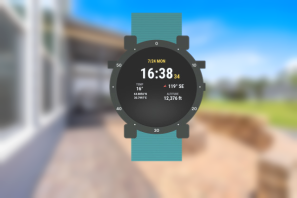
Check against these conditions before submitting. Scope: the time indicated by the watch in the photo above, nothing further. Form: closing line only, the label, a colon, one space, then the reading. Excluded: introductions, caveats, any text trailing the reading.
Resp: 16:38
